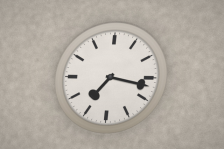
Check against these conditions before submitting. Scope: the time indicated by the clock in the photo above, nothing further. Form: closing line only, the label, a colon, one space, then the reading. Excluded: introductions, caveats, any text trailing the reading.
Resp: 7:17
